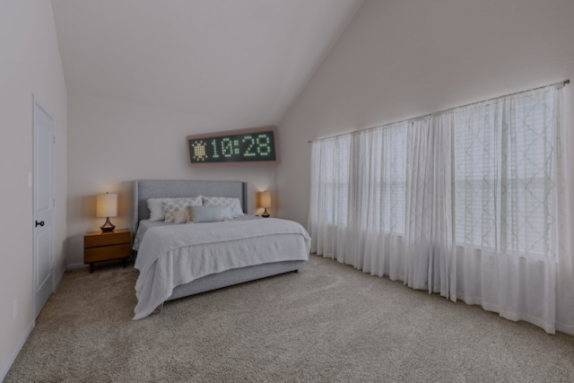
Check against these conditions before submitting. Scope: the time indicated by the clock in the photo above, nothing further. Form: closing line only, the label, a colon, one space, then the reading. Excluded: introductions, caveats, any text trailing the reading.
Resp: 10:28
